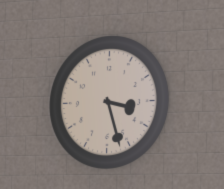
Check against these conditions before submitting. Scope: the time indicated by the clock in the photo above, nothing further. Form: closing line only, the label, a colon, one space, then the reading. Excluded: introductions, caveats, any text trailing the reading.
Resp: 3:27
